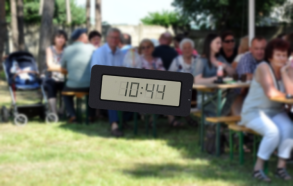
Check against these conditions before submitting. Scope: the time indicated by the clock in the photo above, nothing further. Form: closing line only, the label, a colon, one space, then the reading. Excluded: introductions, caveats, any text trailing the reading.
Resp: 10:44
